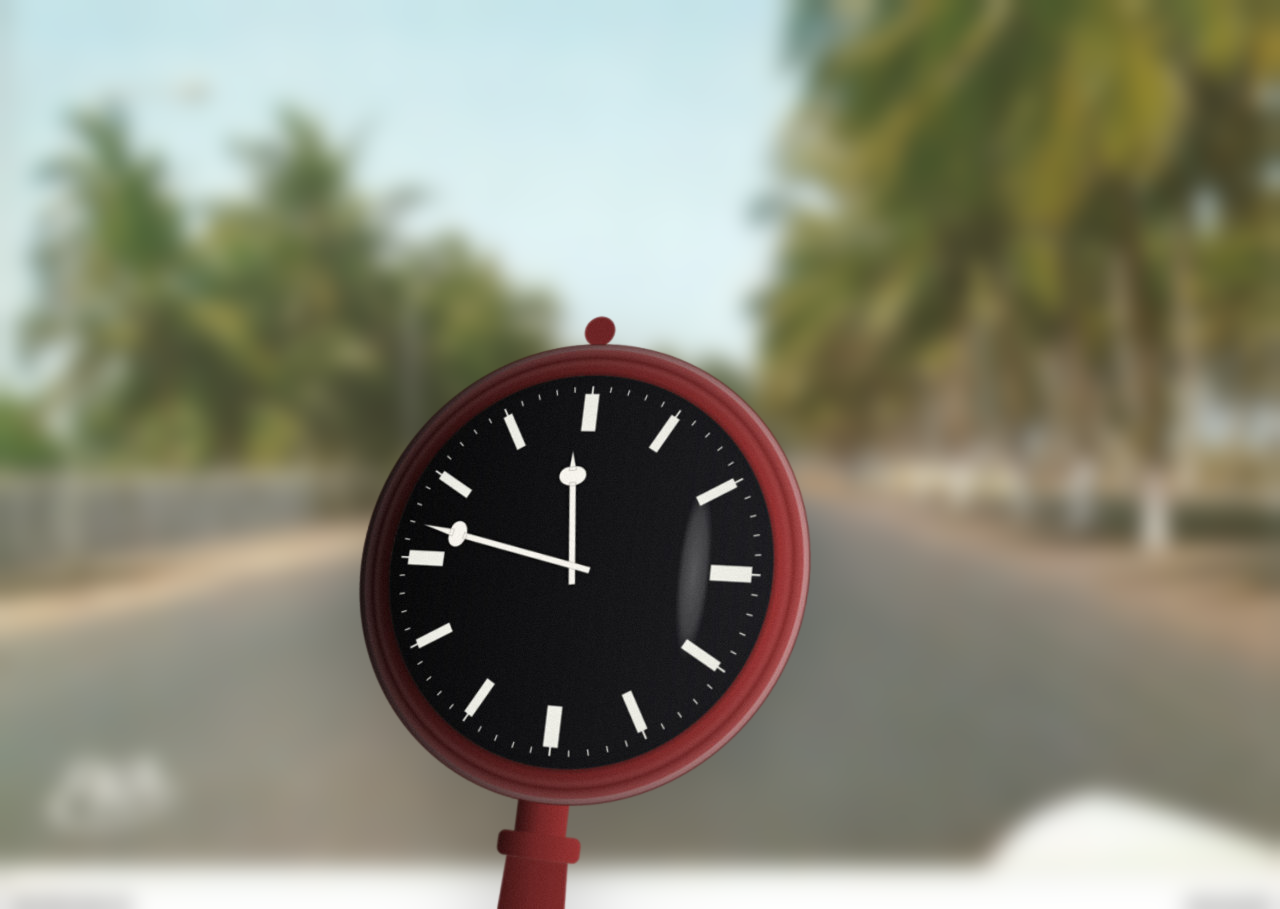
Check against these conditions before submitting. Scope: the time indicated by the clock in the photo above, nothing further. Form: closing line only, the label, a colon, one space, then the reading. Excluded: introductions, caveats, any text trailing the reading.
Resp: 11:47
